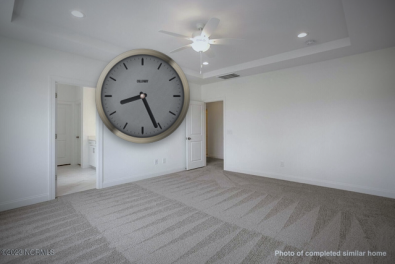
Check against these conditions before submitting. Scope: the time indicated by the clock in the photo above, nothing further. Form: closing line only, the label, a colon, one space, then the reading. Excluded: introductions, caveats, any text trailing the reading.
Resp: 8:26
